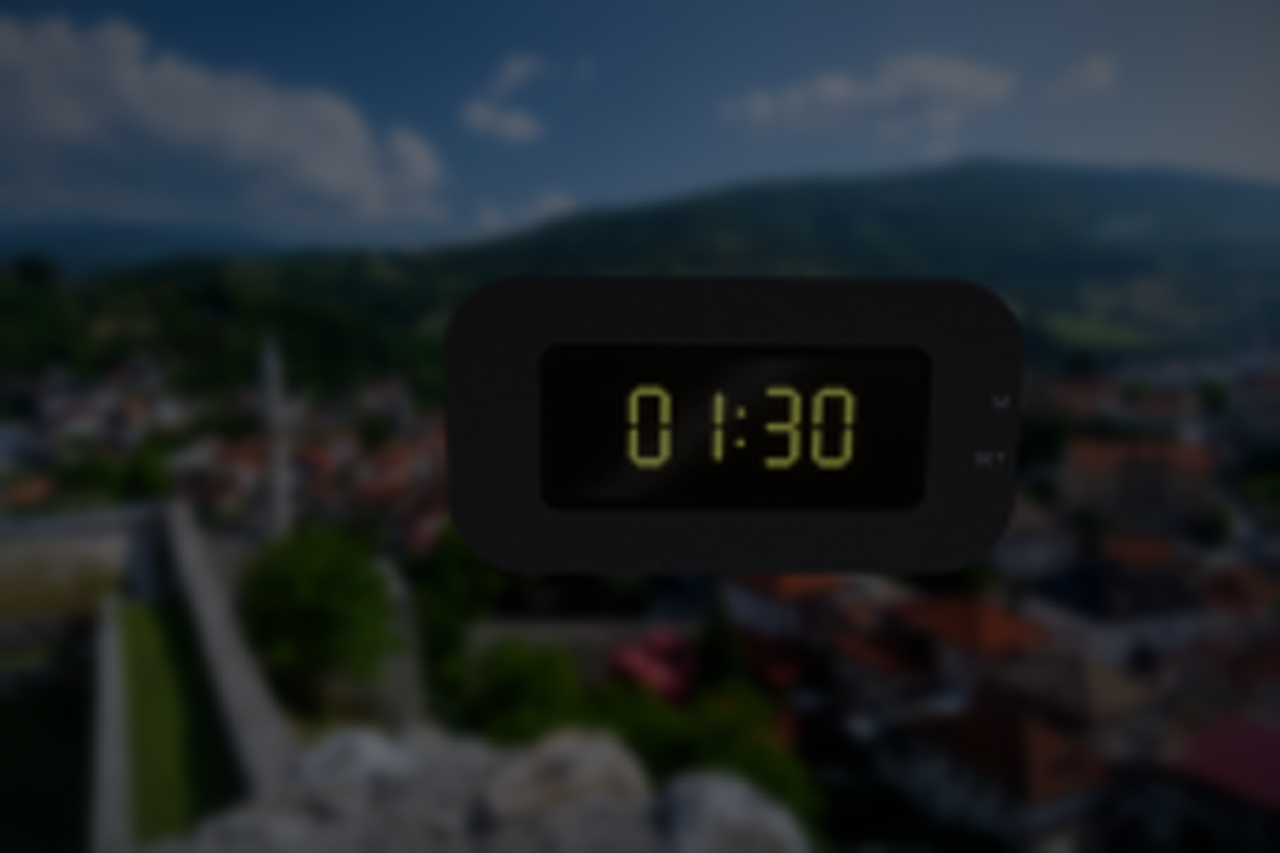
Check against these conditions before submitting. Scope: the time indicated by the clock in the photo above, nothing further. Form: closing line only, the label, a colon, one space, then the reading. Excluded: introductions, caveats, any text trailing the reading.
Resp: 1:30
